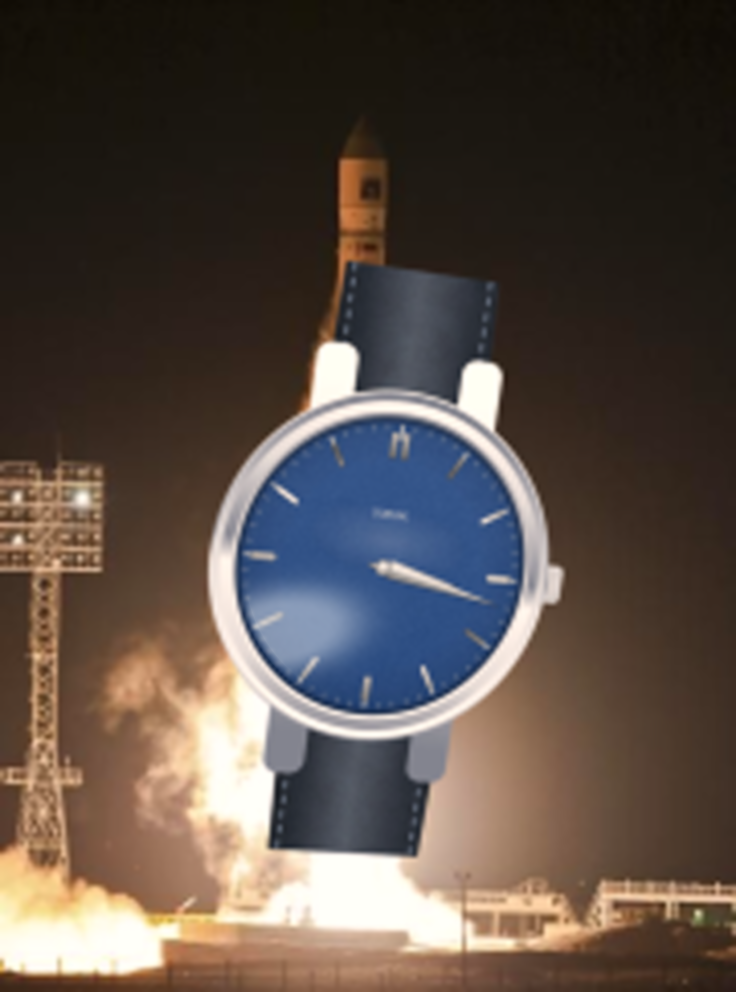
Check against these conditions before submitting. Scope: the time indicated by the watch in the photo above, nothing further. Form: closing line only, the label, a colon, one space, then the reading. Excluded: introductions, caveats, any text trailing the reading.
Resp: 3:17
